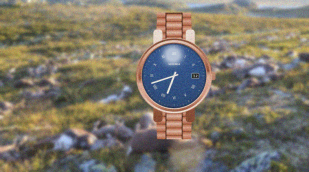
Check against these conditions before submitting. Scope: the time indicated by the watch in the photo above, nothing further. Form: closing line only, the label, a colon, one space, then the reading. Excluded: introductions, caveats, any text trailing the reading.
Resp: 6:42
